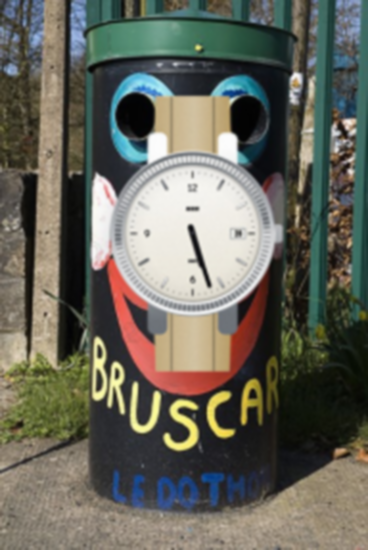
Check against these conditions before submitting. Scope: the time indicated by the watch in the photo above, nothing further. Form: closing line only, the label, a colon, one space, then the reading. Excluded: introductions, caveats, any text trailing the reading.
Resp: 5:27
